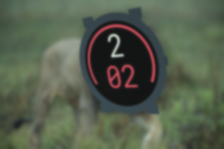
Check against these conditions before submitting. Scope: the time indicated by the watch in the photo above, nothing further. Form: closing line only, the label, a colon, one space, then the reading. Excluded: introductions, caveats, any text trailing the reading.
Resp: 2:02
